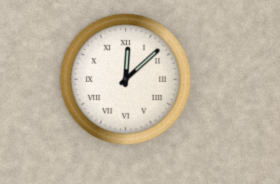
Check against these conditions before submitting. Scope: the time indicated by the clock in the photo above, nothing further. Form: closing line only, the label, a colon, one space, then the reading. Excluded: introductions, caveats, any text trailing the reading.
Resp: 12:08
